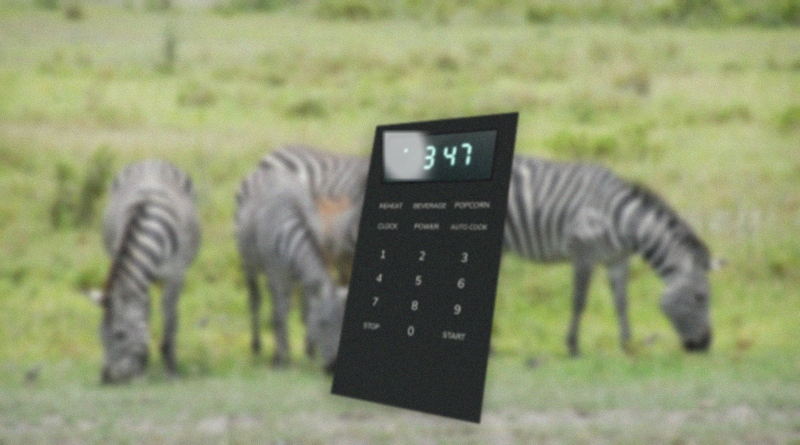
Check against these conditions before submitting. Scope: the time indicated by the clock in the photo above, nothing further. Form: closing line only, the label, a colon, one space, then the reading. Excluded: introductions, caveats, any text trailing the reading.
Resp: 3:47
